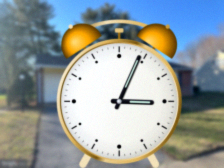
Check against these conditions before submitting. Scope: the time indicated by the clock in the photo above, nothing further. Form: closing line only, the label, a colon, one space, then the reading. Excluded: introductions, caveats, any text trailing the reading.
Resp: 3:04
